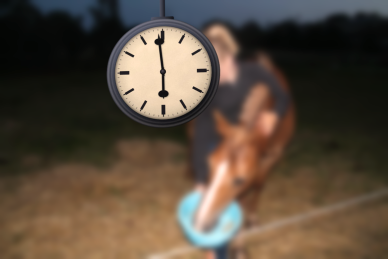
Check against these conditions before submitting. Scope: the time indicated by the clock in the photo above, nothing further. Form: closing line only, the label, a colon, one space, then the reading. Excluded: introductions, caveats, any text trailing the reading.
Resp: 5:59
